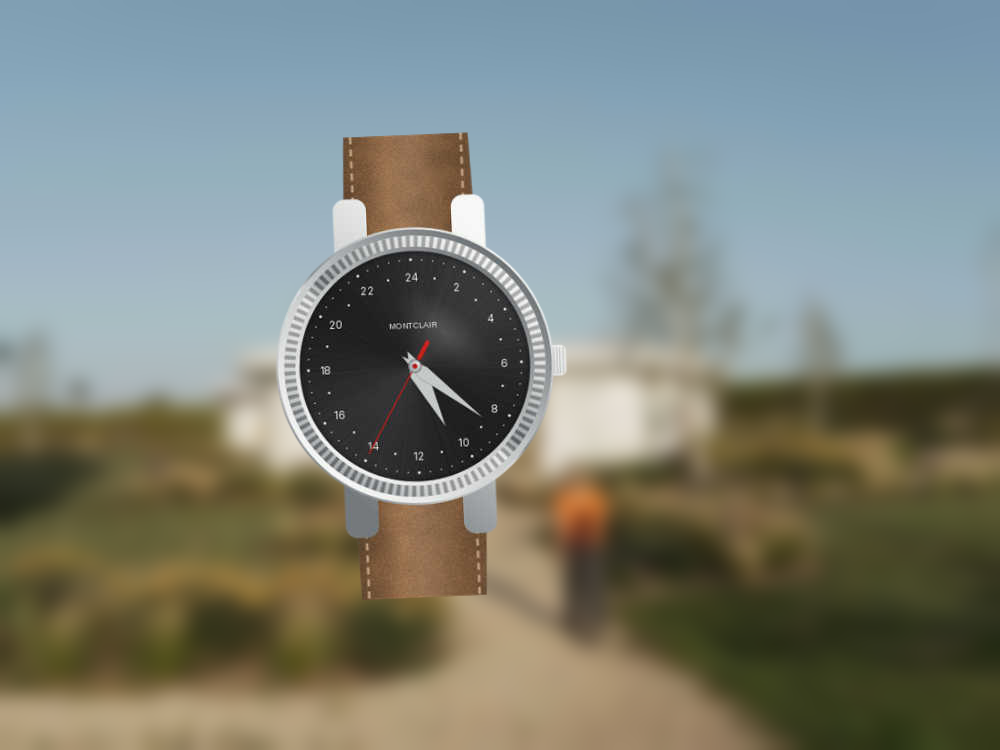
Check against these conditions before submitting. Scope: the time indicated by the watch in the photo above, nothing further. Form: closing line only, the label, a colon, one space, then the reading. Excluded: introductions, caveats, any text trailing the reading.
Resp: 10:21:35
